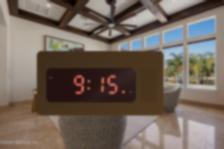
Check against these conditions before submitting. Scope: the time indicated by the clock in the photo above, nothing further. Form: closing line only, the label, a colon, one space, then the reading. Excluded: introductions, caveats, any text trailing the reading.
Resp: 9:15
